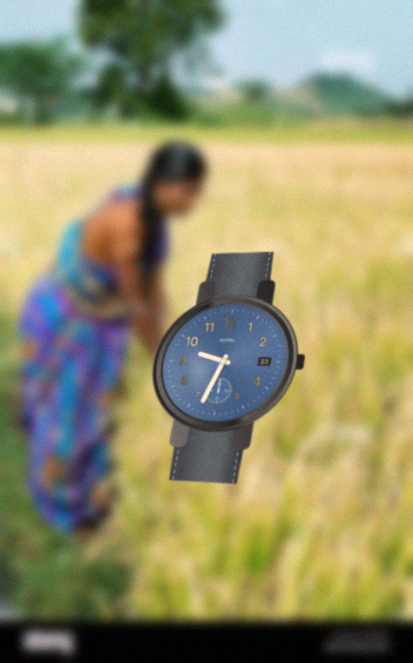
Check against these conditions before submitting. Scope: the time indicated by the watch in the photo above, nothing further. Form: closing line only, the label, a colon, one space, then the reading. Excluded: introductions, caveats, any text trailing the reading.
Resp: 9:33
